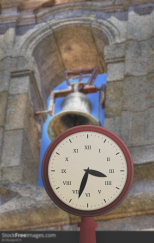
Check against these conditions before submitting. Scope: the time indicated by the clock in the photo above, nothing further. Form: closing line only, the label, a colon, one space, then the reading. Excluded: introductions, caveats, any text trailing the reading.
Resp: 3:33
